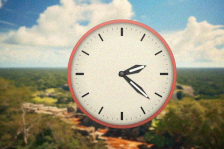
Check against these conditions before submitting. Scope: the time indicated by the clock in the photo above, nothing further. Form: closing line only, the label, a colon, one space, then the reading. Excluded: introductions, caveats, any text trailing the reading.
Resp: 2:22
